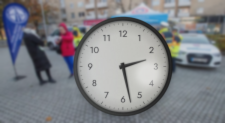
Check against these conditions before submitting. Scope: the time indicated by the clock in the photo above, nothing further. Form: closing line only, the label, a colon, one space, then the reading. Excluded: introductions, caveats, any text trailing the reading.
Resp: 2:28
